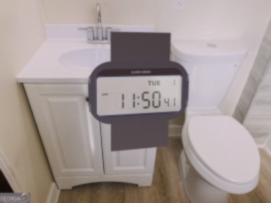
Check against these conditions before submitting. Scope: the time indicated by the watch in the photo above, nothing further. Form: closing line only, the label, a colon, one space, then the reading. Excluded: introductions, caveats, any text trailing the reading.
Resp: 11:50:41
